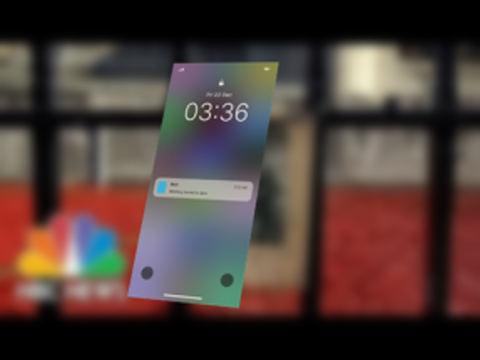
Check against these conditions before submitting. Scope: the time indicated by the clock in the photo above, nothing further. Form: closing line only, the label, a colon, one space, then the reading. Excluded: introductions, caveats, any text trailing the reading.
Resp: 3:36
